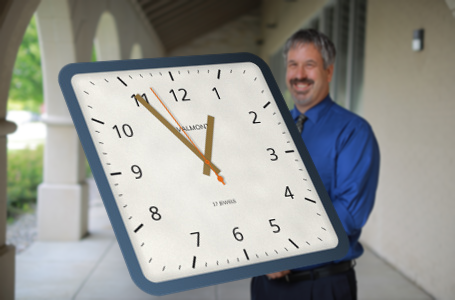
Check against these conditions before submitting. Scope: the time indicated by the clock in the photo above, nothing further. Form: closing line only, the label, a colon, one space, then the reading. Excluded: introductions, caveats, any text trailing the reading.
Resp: 12:54:57
